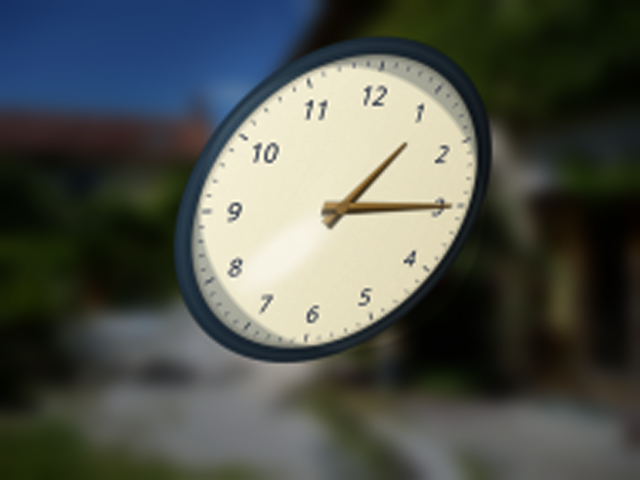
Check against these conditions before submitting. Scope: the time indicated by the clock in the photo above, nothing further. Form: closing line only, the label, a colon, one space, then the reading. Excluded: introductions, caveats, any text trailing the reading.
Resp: 1:15
